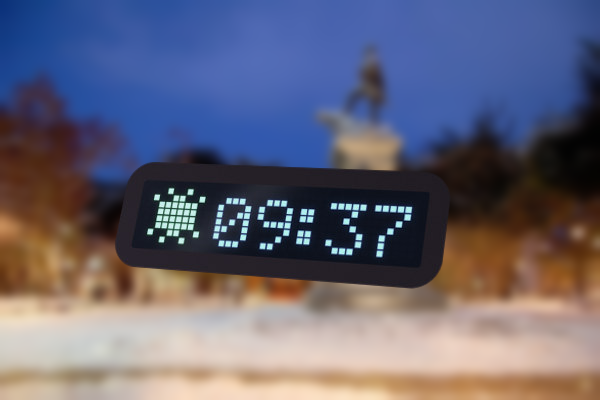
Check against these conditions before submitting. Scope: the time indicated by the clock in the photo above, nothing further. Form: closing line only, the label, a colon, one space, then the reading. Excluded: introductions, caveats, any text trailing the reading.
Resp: 9:37
